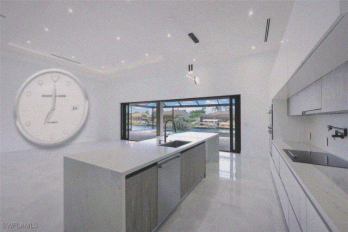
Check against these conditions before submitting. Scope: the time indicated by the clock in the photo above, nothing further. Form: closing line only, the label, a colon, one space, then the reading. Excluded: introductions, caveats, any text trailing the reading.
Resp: 7:00
